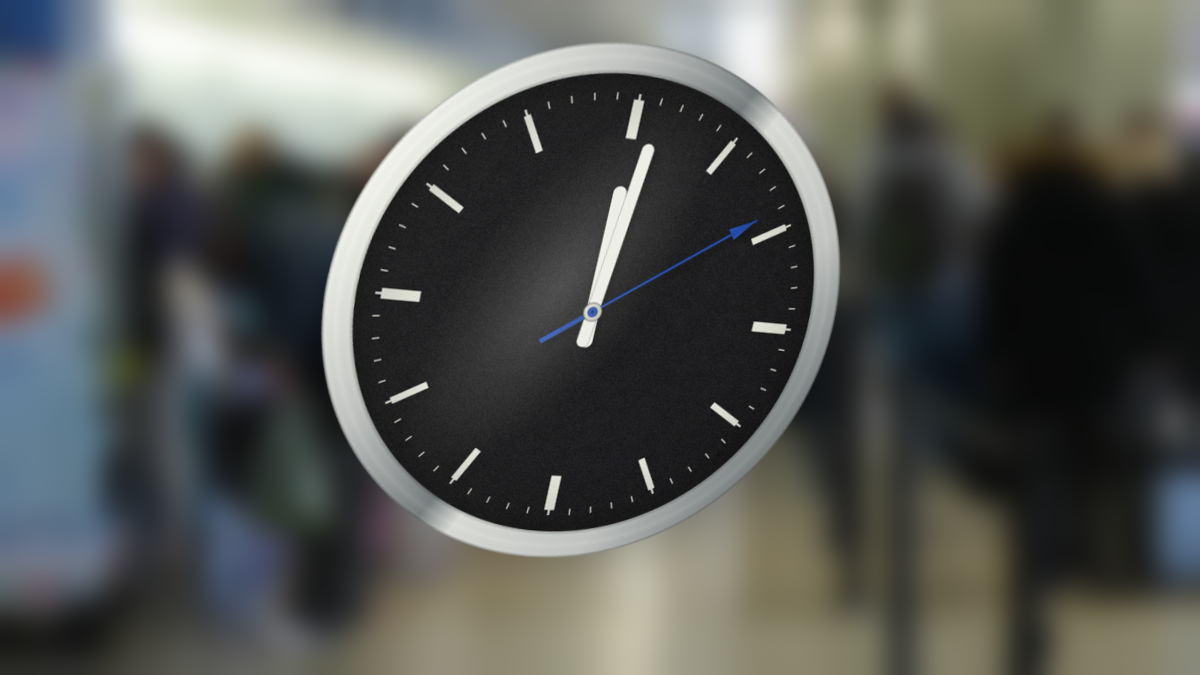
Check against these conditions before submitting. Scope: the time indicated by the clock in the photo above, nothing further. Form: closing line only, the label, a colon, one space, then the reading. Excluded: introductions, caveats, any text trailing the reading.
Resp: 12:01:09
